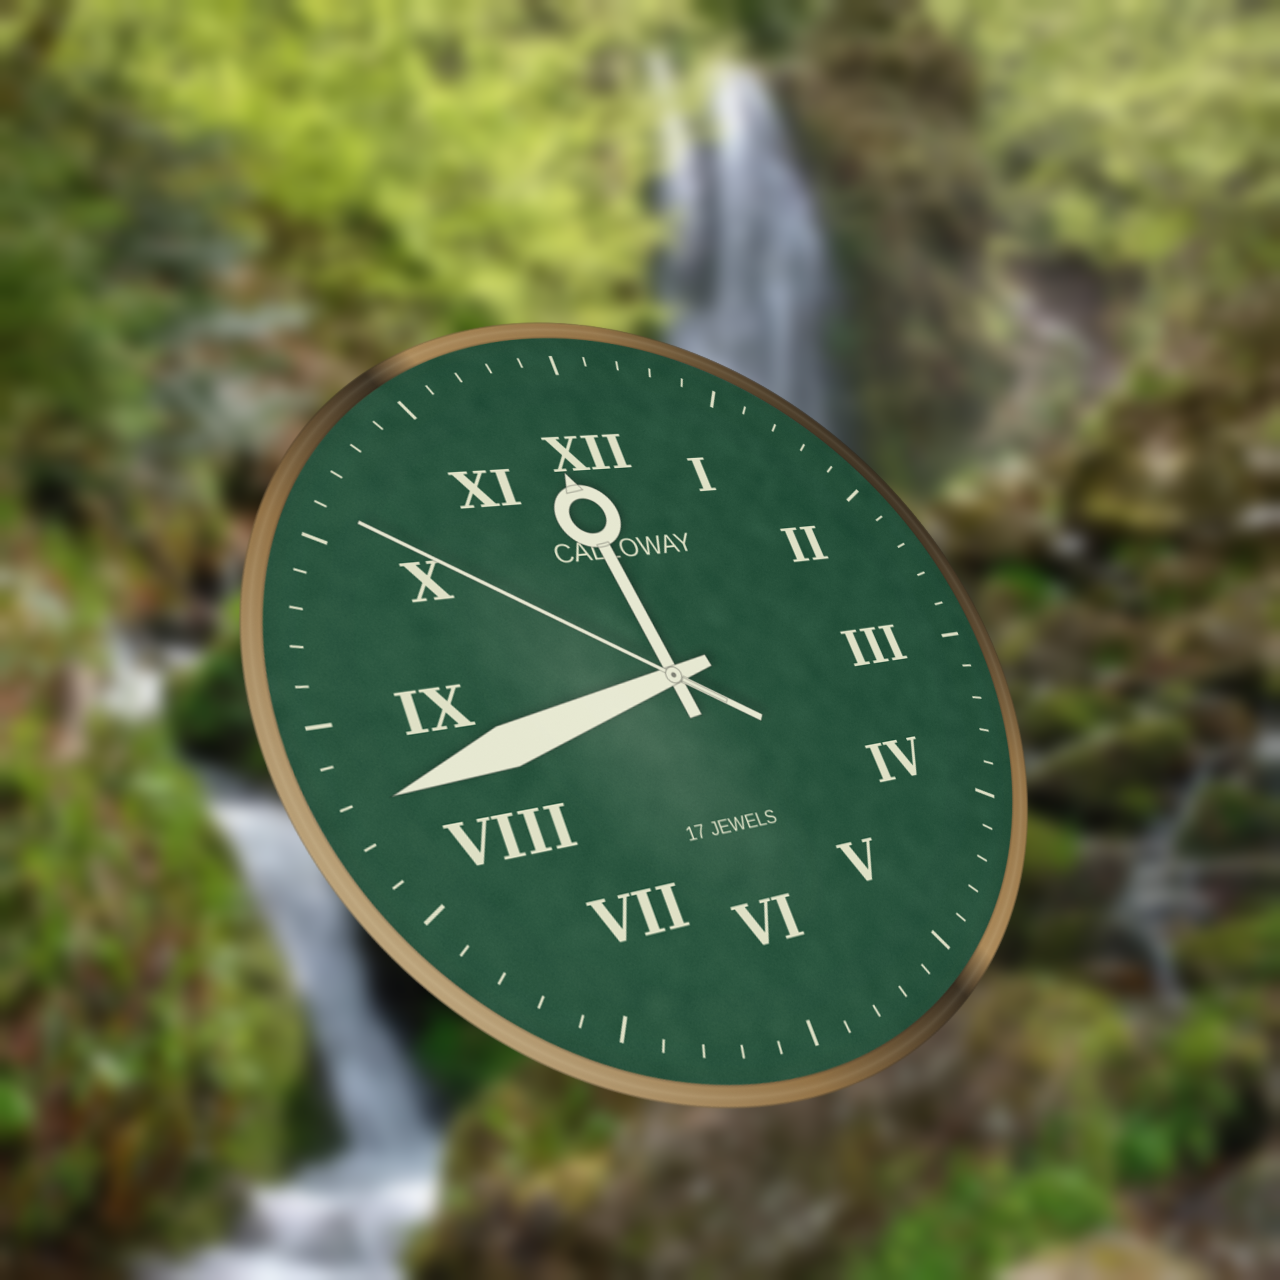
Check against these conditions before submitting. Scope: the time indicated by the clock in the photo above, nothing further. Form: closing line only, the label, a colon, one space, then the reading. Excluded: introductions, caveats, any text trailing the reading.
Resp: 11:42:51
